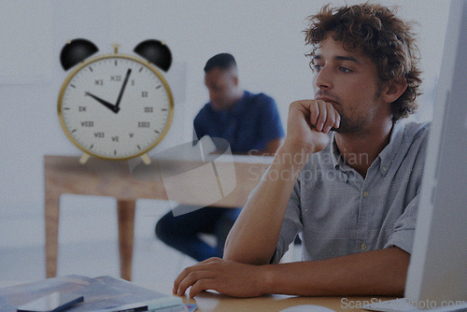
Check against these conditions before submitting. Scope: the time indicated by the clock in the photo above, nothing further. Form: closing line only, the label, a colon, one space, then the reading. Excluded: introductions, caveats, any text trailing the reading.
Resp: 10:03
